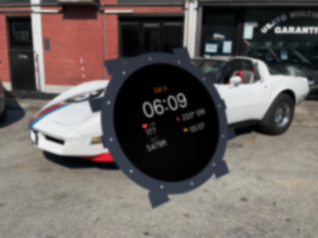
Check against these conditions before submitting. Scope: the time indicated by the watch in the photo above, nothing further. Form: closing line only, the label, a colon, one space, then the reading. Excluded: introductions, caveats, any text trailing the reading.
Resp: 6:09
